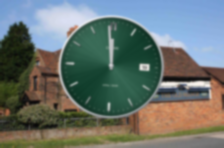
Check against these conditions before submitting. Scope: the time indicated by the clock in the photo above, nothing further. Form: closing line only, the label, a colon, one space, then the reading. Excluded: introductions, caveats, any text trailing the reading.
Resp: 11:59
